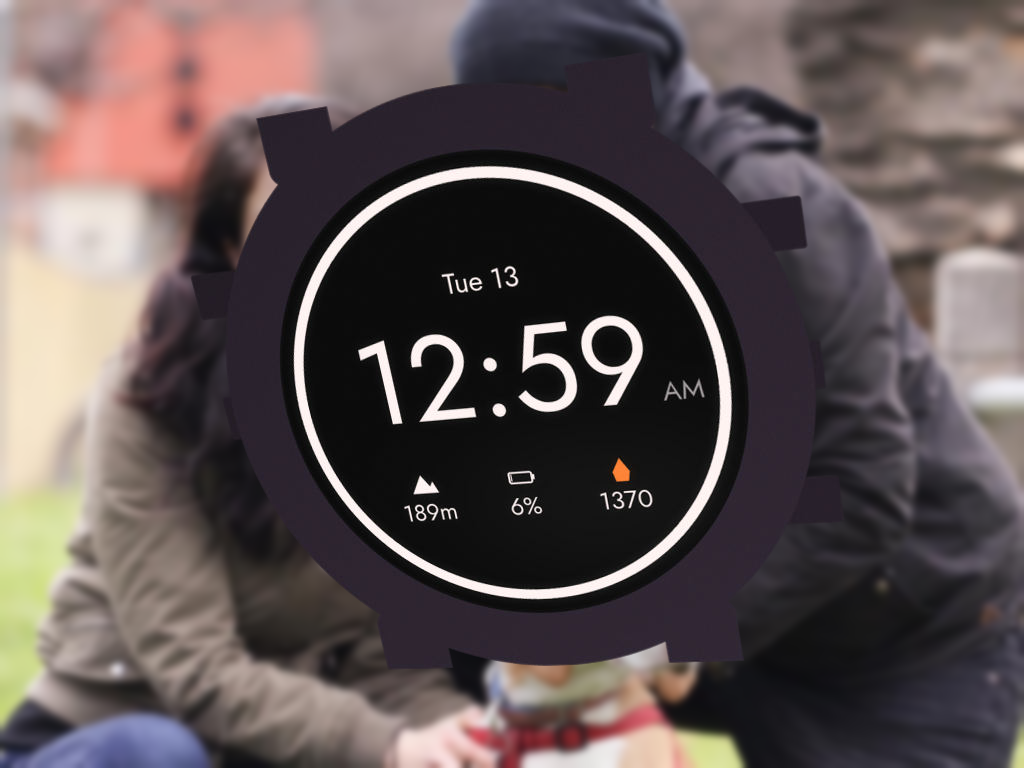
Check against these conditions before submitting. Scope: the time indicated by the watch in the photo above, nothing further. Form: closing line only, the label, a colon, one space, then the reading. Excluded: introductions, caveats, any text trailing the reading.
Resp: 12:59
